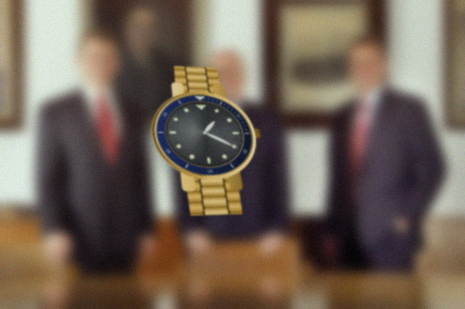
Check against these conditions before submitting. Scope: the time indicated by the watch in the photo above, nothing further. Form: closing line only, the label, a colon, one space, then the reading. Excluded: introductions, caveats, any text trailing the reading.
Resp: 1:20
